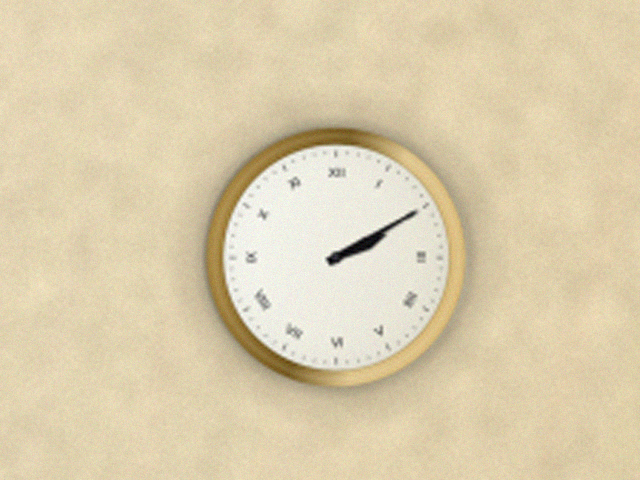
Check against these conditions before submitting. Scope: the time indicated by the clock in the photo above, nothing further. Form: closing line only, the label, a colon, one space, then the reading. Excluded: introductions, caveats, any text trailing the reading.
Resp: 2:10
